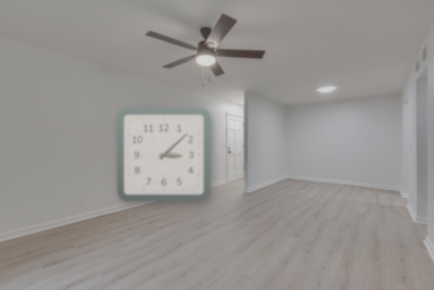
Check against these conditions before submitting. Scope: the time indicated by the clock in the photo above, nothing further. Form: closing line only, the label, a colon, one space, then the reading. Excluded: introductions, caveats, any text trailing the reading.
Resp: 3:08
